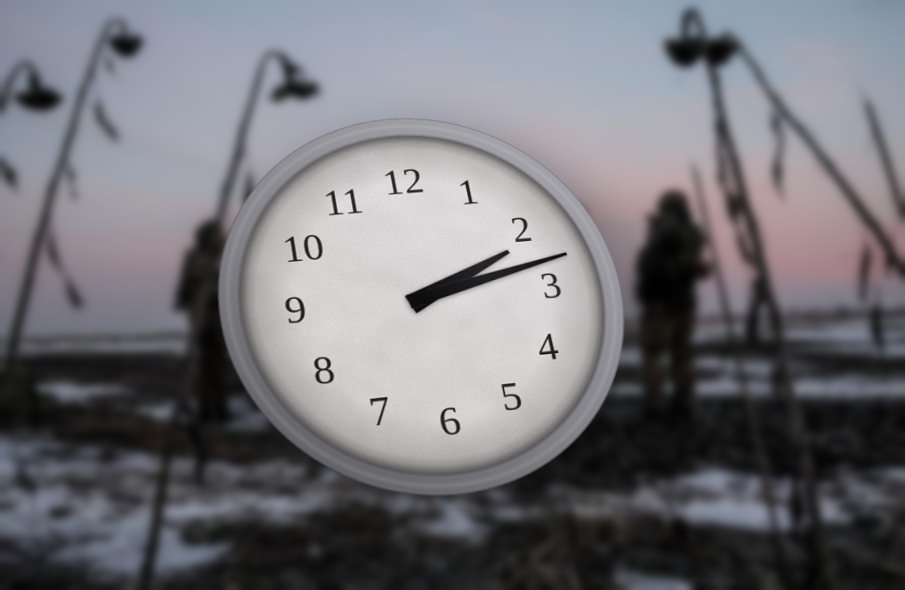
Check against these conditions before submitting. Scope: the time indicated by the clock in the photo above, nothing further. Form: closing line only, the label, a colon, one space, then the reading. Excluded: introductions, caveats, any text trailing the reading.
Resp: 2:13
